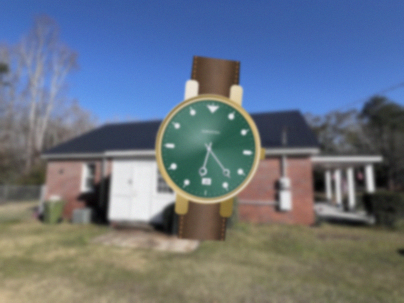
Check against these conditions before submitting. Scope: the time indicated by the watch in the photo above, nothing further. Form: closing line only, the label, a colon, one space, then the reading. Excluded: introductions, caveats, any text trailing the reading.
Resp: 6:23
